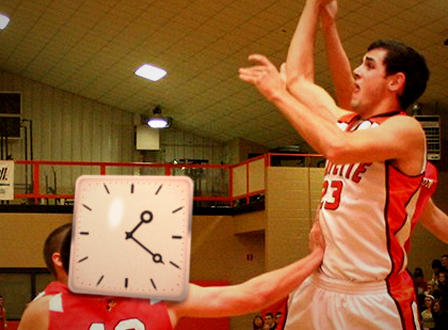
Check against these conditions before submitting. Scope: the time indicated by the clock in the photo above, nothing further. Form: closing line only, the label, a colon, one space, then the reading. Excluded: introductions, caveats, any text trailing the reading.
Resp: 1:21
